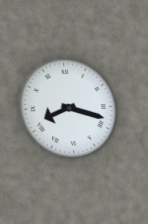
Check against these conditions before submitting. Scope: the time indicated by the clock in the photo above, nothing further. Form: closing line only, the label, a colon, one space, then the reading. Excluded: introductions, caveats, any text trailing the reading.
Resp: 8:18
